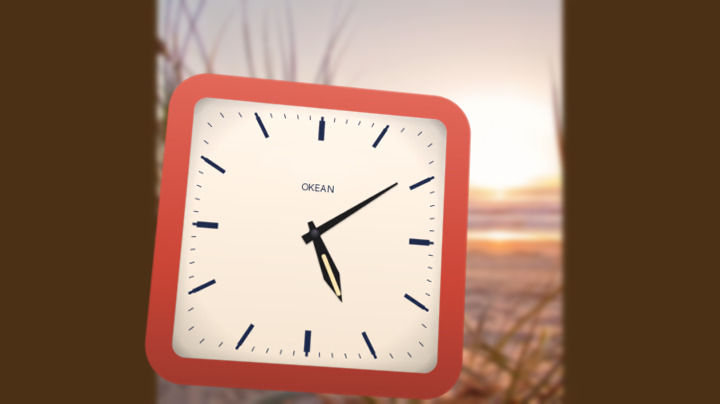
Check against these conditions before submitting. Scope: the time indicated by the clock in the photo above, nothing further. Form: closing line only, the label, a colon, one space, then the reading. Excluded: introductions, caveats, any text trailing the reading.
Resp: 5:09
